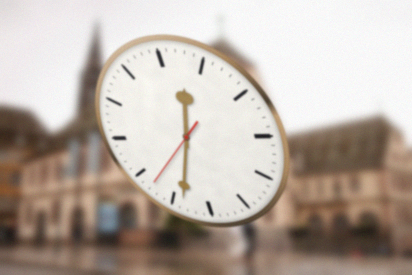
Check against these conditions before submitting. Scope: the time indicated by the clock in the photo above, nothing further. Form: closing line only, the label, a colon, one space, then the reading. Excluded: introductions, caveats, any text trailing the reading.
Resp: 12:33:38
